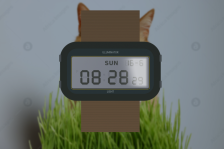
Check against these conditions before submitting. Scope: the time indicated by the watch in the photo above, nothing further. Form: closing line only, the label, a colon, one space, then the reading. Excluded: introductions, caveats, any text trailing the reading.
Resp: 8:28:29
